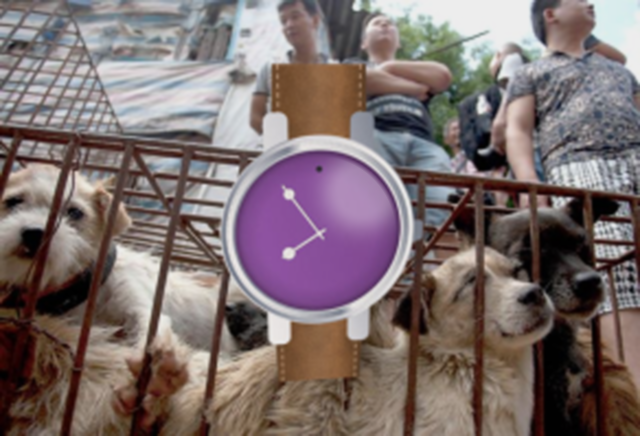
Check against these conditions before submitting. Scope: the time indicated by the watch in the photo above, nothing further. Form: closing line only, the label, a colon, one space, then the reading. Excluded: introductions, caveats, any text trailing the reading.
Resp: 7:54
